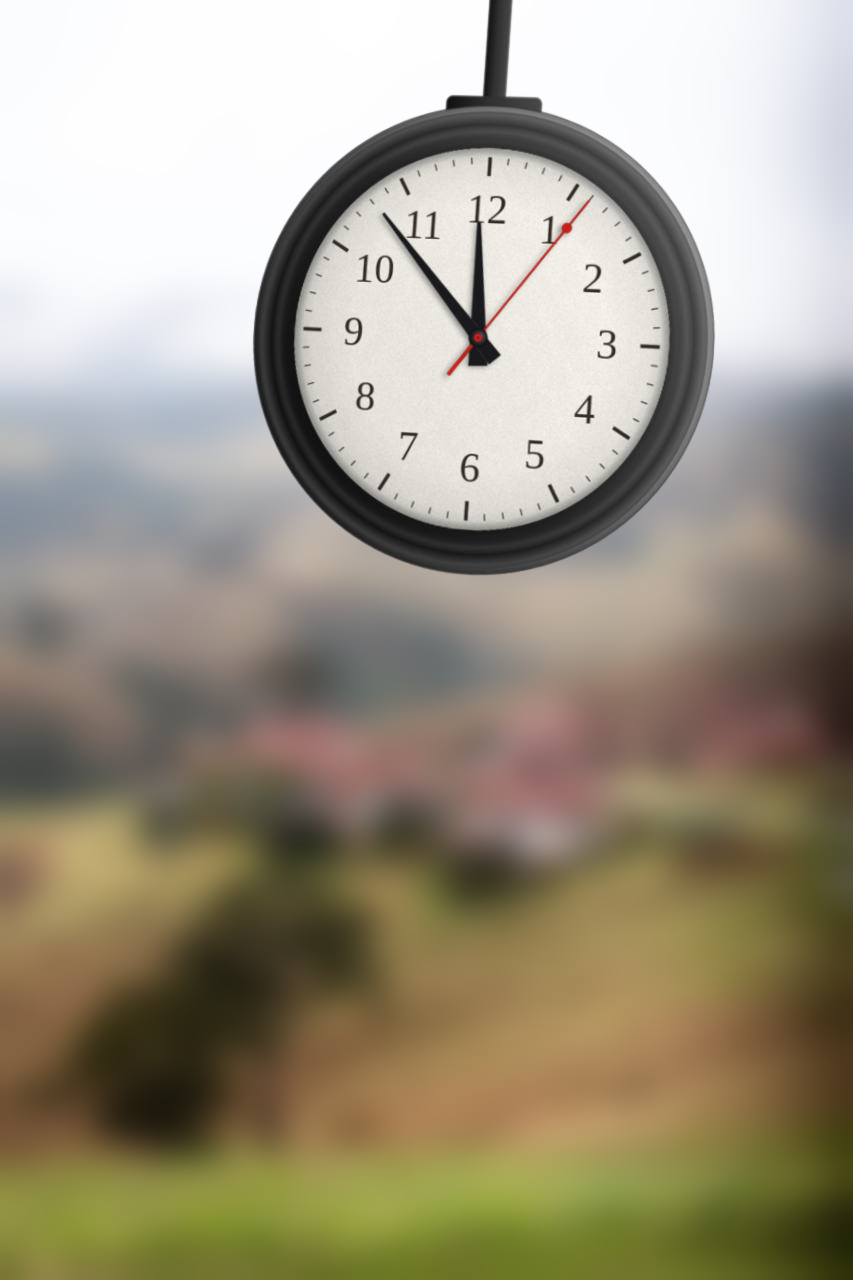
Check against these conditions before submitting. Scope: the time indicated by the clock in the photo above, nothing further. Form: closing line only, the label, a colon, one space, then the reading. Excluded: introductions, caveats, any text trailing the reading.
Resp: 11:53:06
